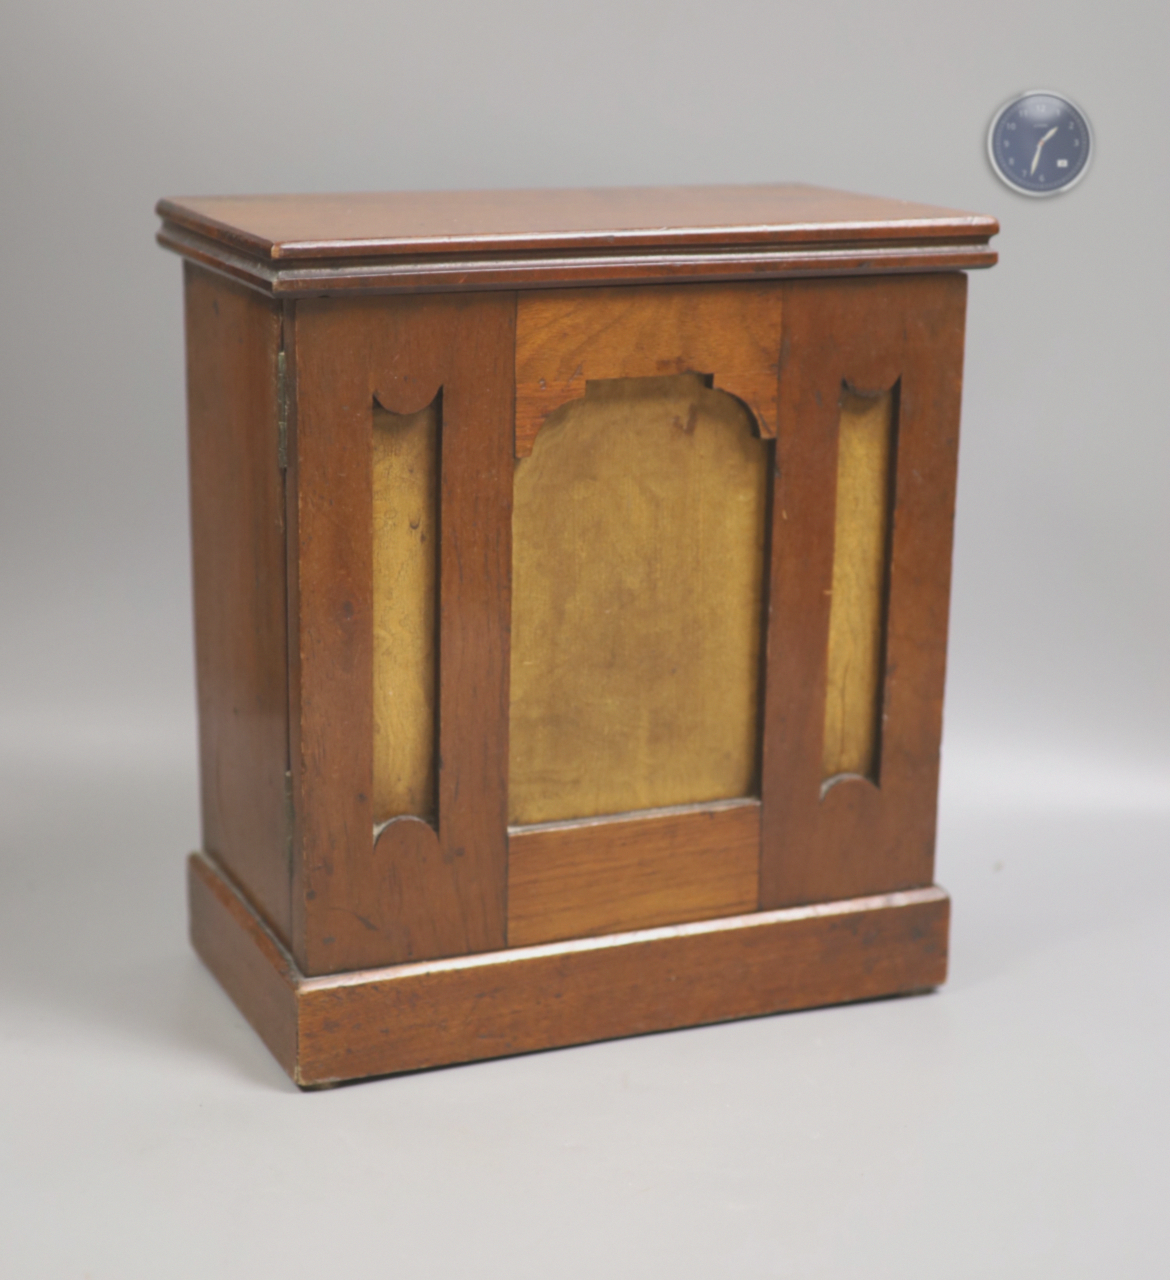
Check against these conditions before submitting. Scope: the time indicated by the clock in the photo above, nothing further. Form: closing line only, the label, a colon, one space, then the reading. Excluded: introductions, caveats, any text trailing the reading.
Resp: 1:33
